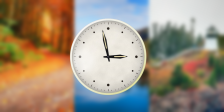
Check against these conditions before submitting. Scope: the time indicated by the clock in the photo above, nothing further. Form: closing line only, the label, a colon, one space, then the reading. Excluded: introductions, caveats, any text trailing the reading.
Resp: 2:58
